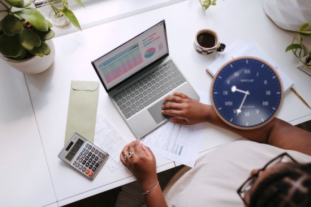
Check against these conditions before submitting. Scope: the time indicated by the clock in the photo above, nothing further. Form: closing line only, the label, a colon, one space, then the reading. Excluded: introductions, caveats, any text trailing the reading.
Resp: 9:34
